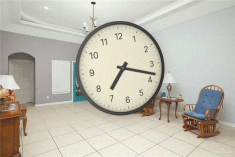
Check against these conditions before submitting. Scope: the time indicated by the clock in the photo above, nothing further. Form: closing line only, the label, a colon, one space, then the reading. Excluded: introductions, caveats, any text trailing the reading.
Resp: 7:18
